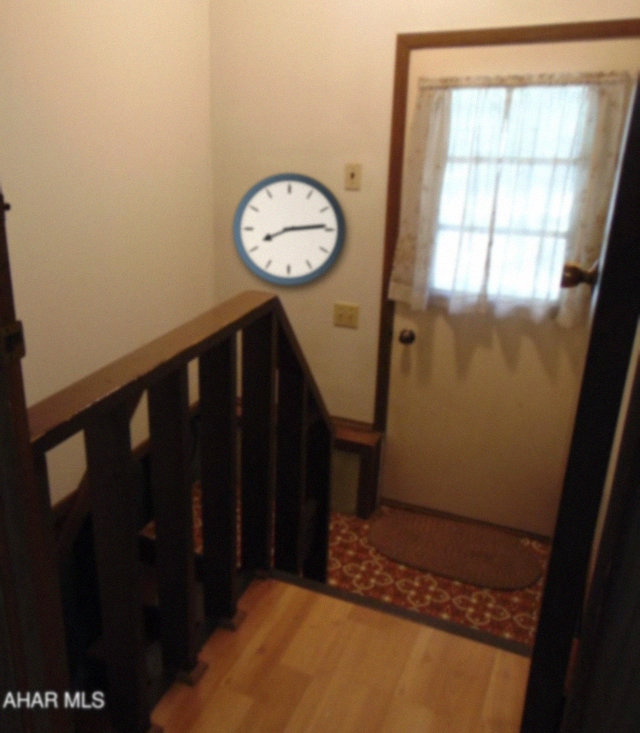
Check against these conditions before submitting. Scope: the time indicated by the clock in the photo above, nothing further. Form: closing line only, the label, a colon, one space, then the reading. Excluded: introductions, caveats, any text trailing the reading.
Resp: 8:14
